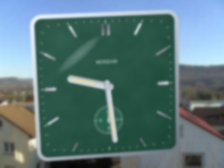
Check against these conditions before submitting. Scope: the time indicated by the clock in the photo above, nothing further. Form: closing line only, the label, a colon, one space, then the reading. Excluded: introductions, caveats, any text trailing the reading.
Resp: 9:29
